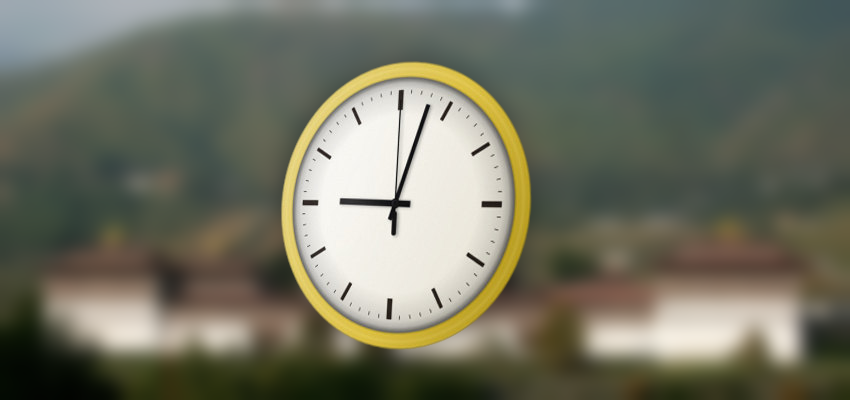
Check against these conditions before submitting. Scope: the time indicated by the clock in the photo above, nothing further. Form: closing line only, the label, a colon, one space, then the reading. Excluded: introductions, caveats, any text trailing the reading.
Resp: 9:03:00
